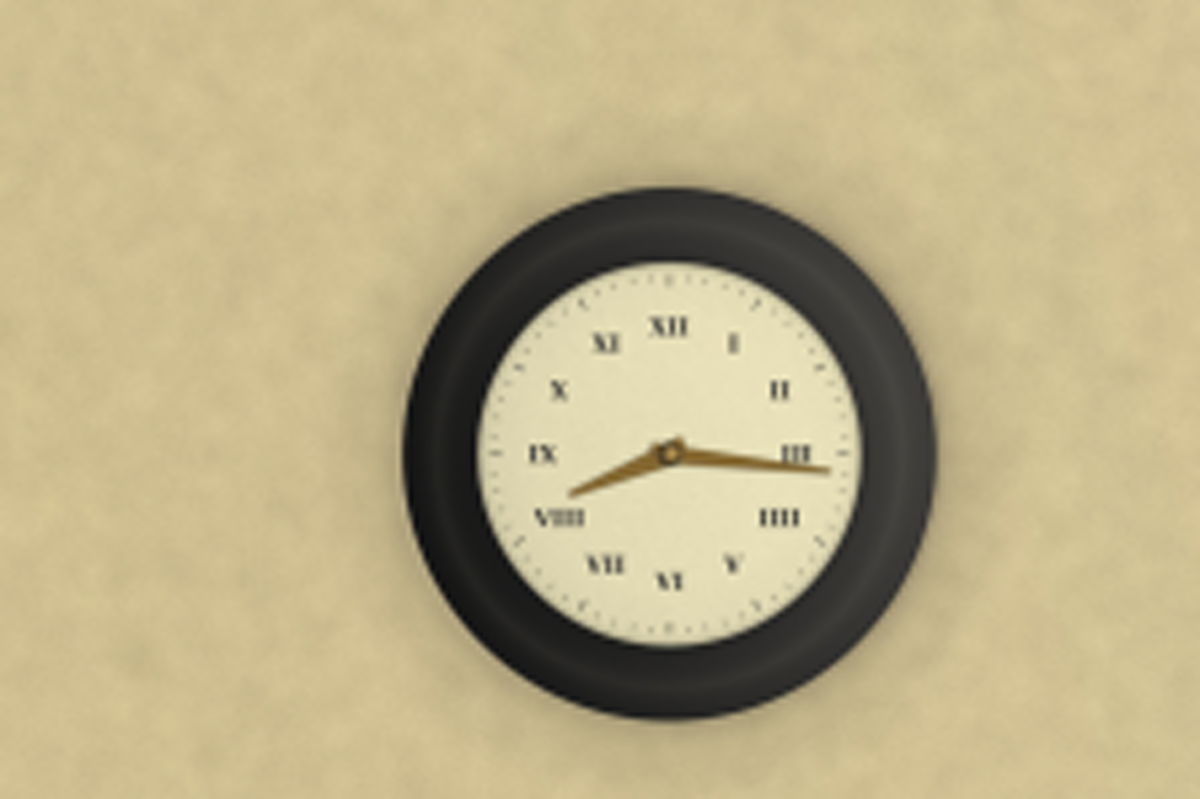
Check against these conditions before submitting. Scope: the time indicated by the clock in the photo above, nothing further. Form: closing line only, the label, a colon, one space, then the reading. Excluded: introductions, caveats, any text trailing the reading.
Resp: 8:16
